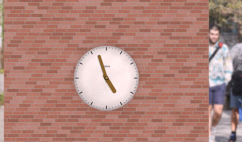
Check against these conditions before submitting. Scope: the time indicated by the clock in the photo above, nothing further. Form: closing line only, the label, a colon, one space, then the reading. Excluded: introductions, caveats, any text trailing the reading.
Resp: 4:57
